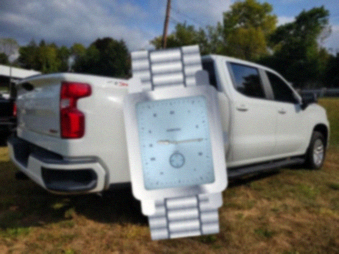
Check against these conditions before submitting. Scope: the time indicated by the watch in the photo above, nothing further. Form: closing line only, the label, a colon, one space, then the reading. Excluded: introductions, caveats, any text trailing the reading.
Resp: 9:15
